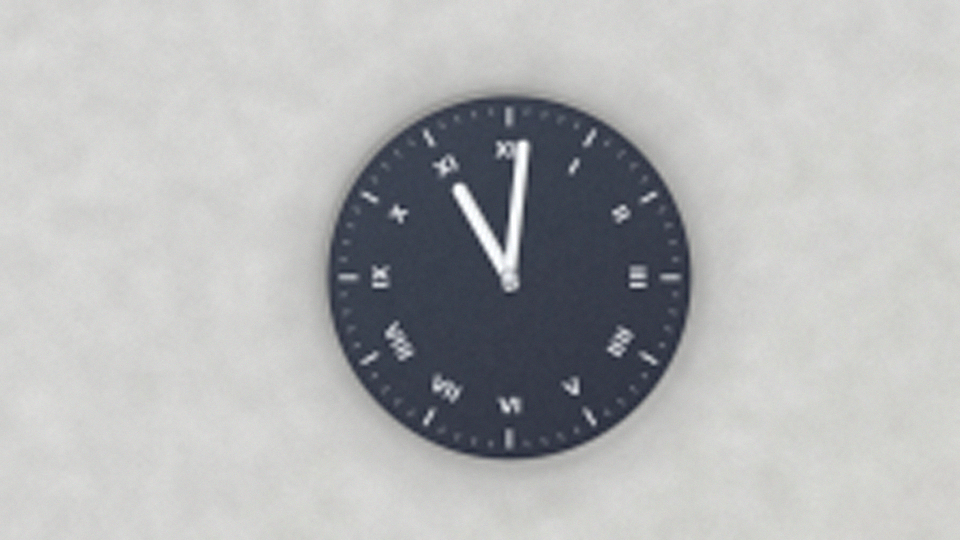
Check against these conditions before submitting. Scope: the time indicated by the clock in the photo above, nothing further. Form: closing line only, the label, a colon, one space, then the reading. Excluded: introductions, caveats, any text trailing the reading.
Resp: 11:01
